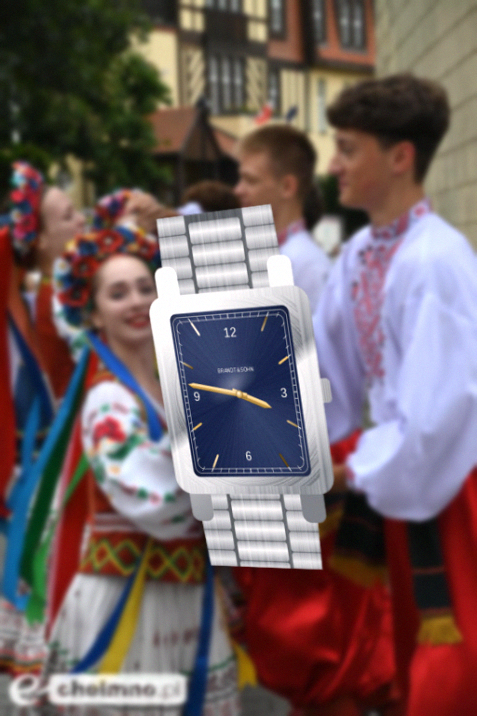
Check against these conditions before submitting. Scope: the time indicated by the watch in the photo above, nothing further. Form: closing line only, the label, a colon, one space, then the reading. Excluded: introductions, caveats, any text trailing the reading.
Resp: 3:47
